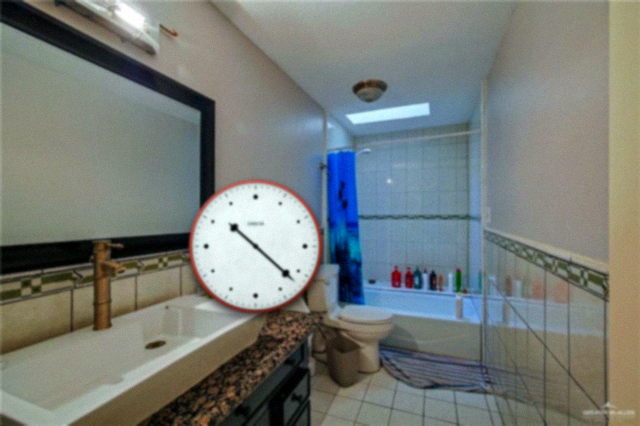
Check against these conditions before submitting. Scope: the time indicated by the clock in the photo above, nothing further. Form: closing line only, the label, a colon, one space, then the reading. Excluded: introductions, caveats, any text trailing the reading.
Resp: 10:22
